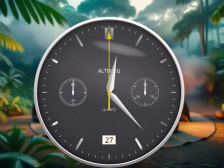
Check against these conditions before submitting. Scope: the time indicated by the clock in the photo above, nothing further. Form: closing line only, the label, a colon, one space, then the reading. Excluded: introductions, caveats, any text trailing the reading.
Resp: 12:23
